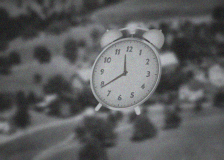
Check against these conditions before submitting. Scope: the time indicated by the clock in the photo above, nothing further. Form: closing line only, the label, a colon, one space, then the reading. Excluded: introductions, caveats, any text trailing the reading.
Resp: 11:39
